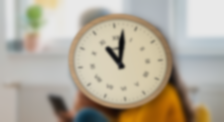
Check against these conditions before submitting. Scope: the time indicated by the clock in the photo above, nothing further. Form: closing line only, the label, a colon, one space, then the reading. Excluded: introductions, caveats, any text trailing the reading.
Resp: 11:02
